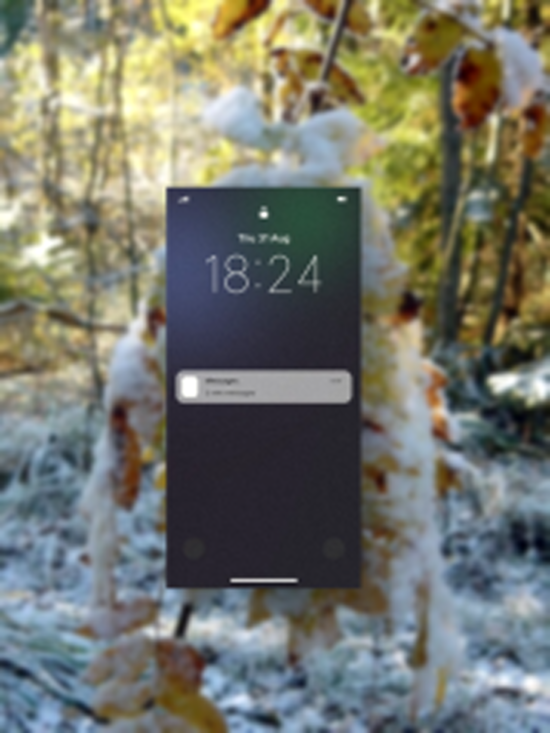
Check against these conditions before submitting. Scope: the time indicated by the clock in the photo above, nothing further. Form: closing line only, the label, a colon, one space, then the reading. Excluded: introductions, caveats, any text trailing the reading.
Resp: 18:24
